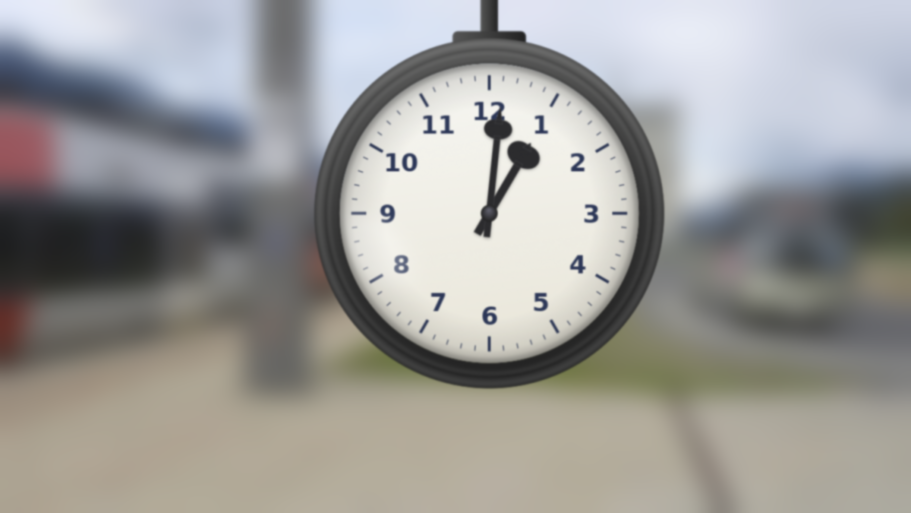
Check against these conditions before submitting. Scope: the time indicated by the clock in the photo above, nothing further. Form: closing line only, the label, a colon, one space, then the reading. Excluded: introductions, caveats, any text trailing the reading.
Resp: 1:01
